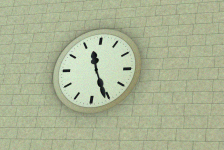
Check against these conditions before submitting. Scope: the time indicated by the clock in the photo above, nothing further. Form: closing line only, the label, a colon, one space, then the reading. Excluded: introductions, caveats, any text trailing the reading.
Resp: 11:26
